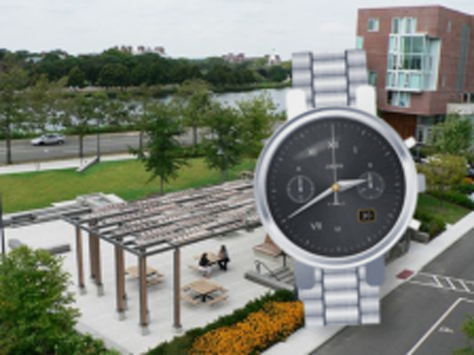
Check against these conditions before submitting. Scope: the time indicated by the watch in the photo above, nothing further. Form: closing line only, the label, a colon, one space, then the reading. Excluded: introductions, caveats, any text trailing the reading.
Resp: 2:40
